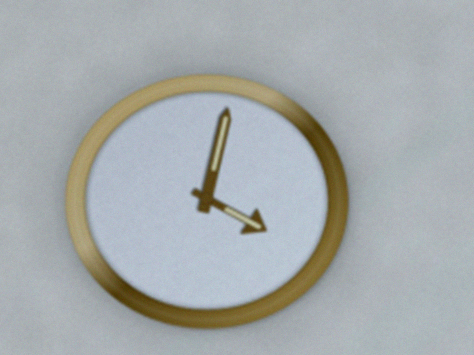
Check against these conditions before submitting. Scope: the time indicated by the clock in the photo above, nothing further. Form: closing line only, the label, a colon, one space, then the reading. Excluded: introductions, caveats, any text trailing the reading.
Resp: 4:02
